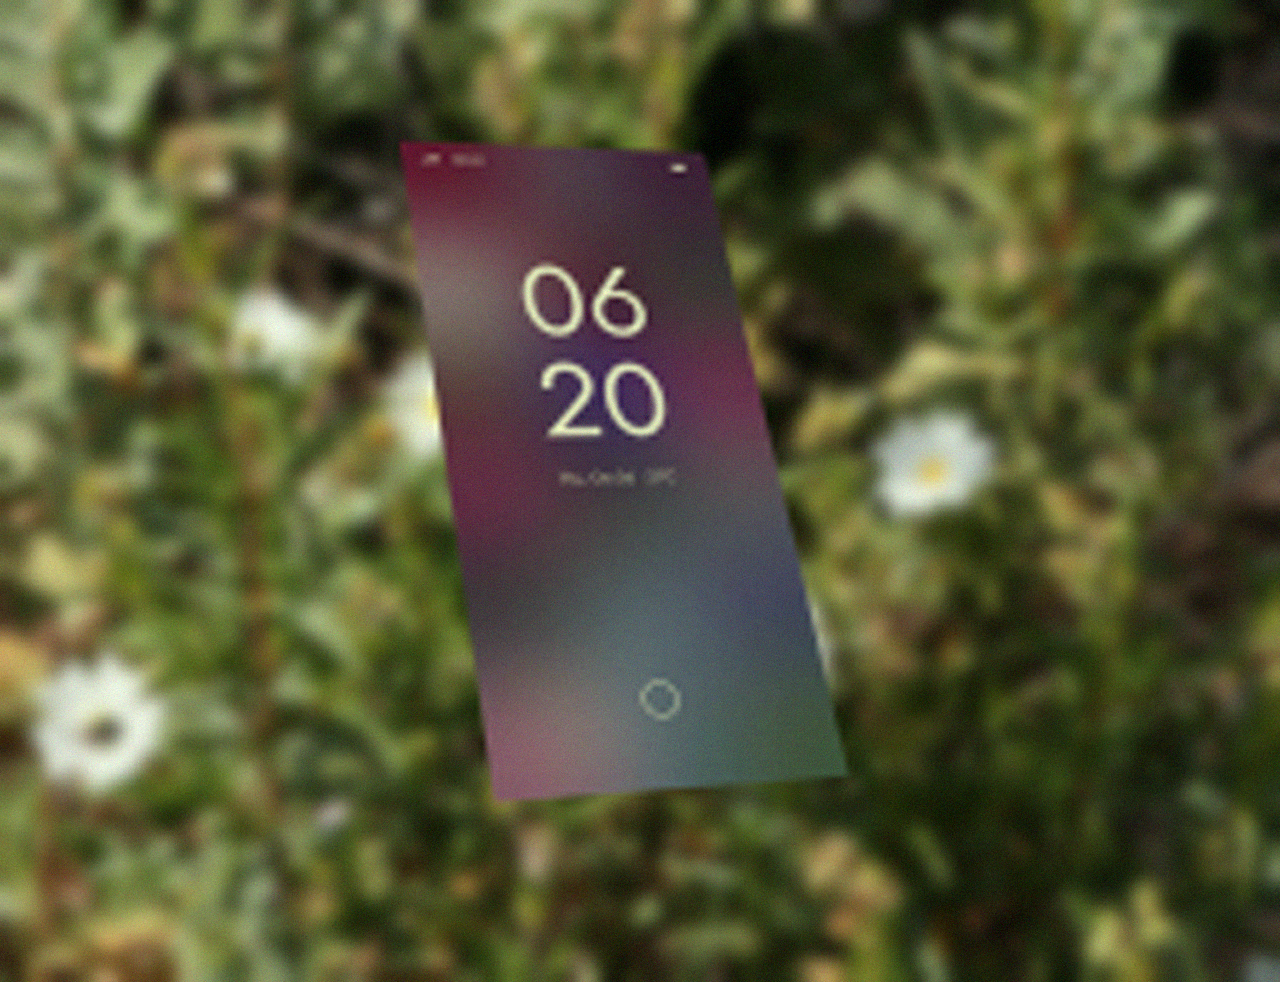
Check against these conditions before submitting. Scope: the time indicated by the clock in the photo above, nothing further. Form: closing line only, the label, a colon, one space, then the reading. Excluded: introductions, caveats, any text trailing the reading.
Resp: 6:20
